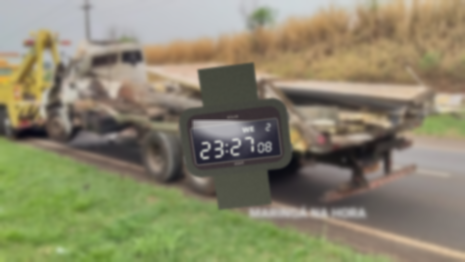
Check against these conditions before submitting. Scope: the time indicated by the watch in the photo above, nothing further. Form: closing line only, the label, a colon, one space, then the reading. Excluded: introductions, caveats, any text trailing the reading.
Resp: 23:27
